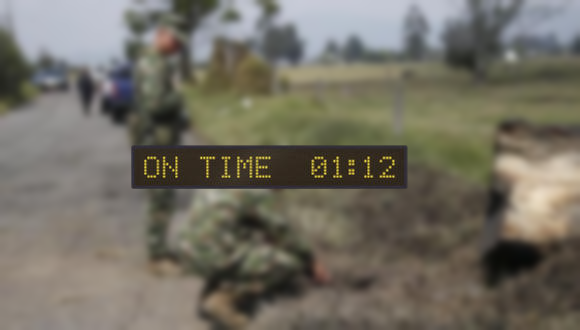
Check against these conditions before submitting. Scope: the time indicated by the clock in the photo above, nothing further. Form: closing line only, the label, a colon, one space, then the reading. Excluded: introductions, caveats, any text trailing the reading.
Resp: 1:12
